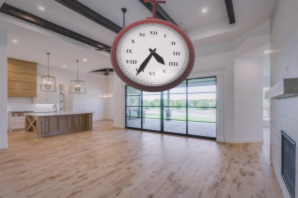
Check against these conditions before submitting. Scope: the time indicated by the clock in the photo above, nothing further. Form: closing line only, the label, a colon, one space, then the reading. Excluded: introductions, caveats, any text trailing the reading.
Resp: 4:35
